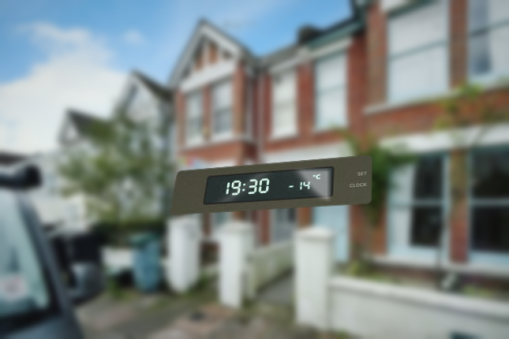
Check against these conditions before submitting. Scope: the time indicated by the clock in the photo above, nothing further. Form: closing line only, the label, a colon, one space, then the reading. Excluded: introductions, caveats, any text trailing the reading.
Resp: 19:30
